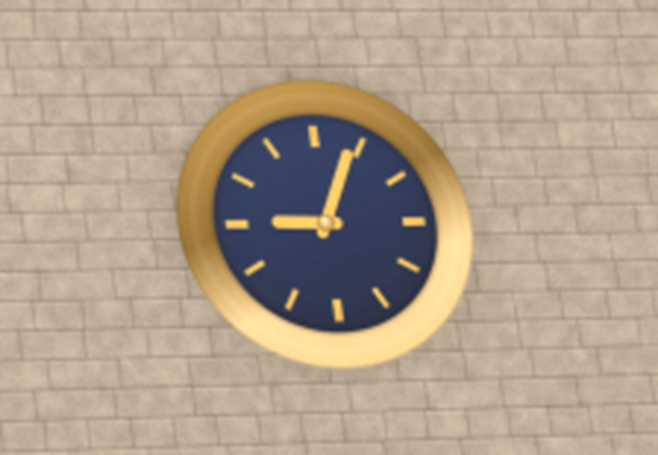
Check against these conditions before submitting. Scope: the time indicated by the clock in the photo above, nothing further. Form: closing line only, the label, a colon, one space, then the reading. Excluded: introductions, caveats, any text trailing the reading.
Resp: 9:04
